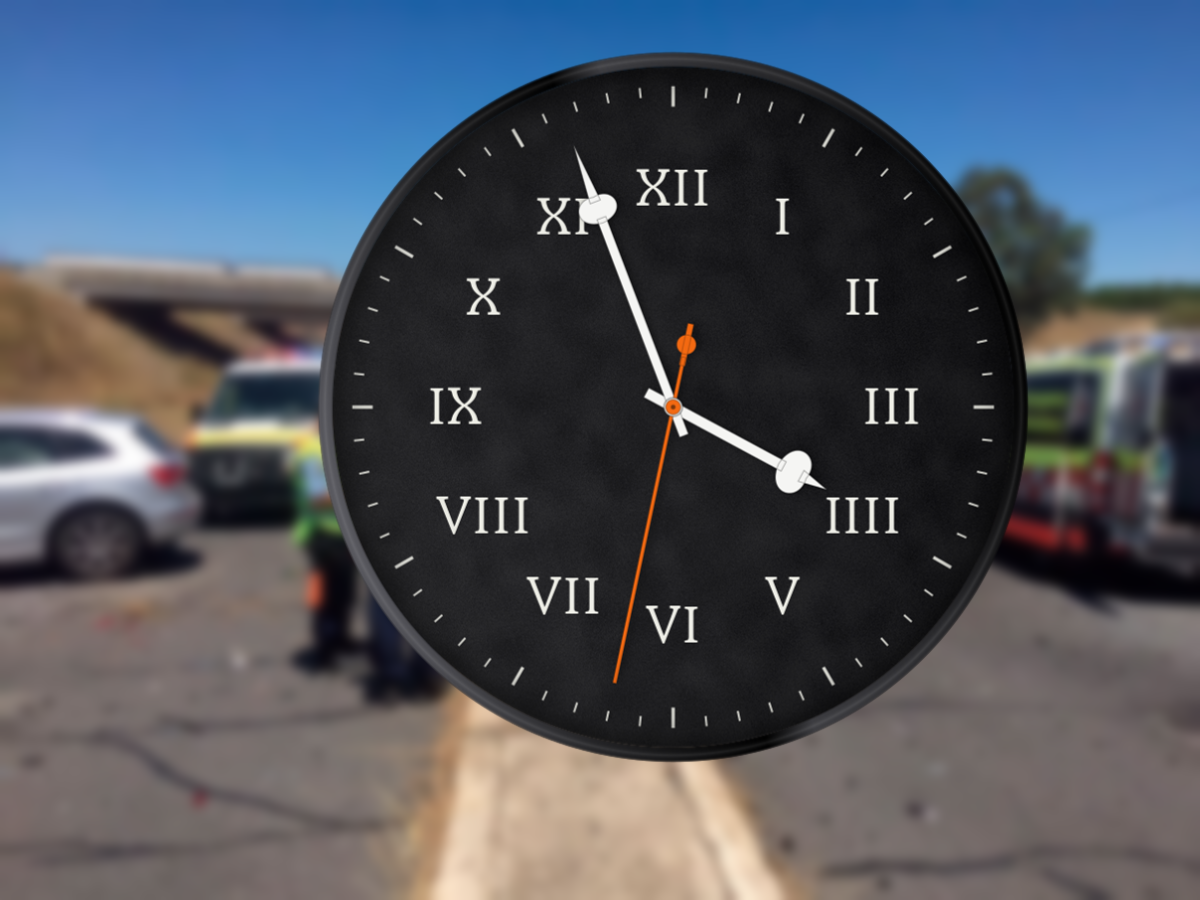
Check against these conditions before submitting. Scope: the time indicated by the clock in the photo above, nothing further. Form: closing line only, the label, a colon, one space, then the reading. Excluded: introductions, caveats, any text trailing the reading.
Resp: 3:56:32
